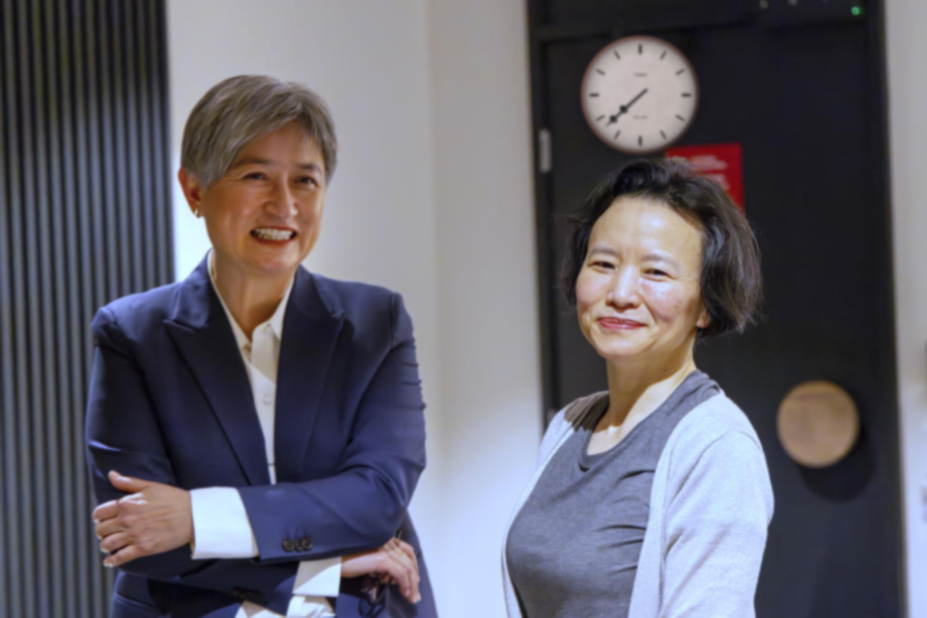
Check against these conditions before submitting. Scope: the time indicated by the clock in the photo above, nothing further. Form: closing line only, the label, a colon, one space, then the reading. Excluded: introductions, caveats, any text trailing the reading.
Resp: 7:38
